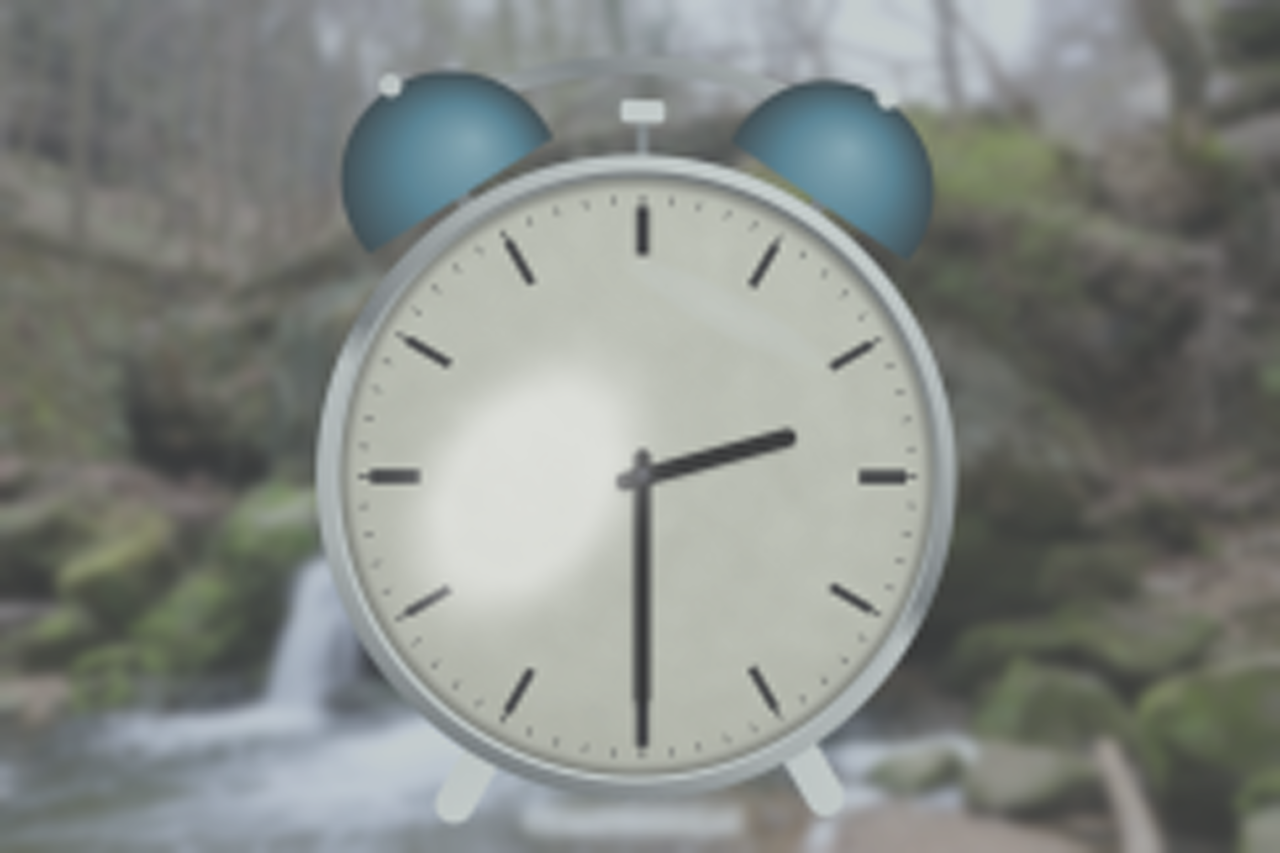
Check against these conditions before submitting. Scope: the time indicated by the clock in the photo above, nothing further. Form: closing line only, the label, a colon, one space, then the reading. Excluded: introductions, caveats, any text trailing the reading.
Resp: 2:30
